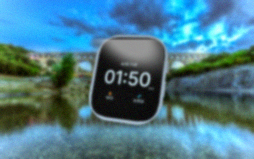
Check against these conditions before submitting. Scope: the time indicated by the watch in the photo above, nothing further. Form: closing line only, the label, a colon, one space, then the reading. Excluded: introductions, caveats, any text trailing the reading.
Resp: 1:50
